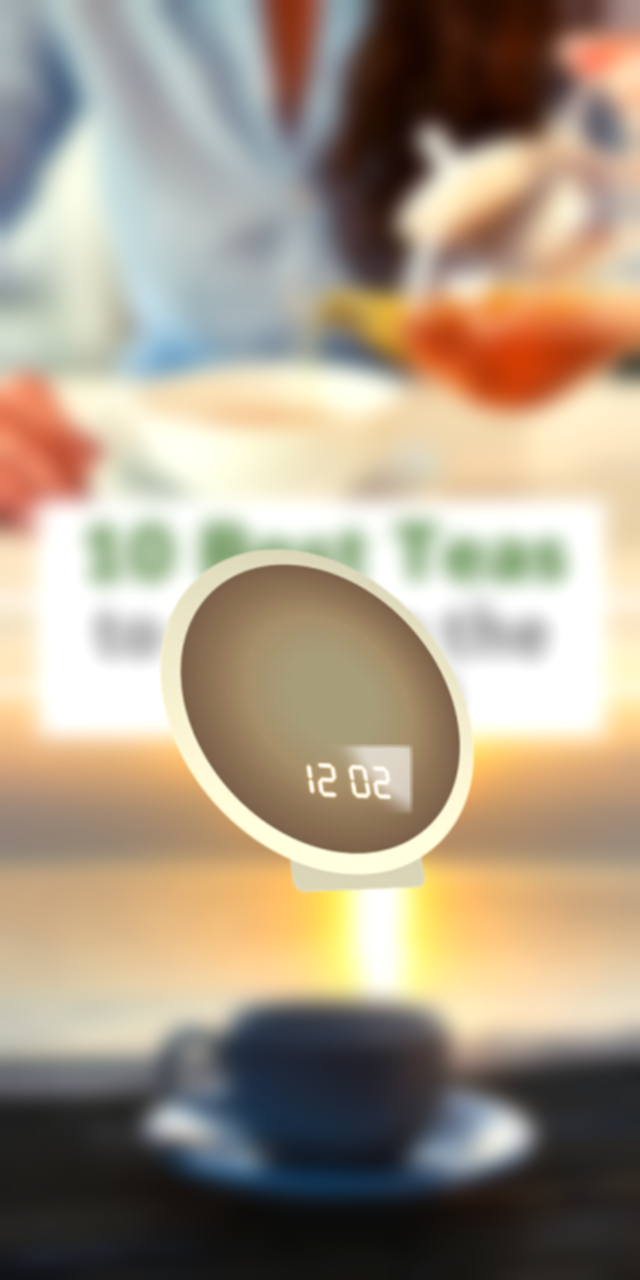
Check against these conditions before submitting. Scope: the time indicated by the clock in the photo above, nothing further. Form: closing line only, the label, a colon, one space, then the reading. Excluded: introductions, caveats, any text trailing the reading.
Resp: 12:02
